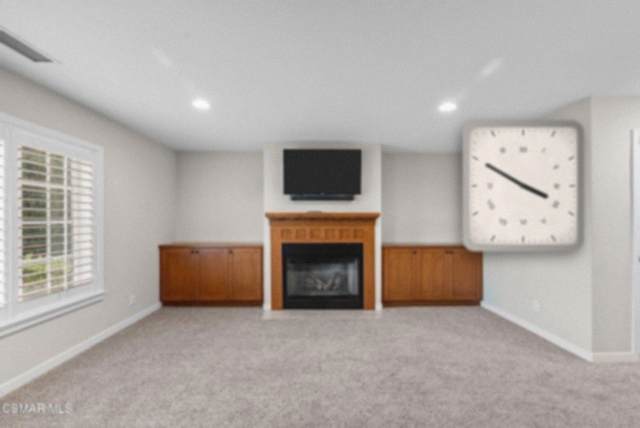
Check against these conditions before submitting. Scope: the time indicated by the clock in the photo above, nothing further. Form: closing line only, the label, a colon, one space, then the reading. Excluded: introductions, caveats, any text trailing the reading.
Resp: 3:50
